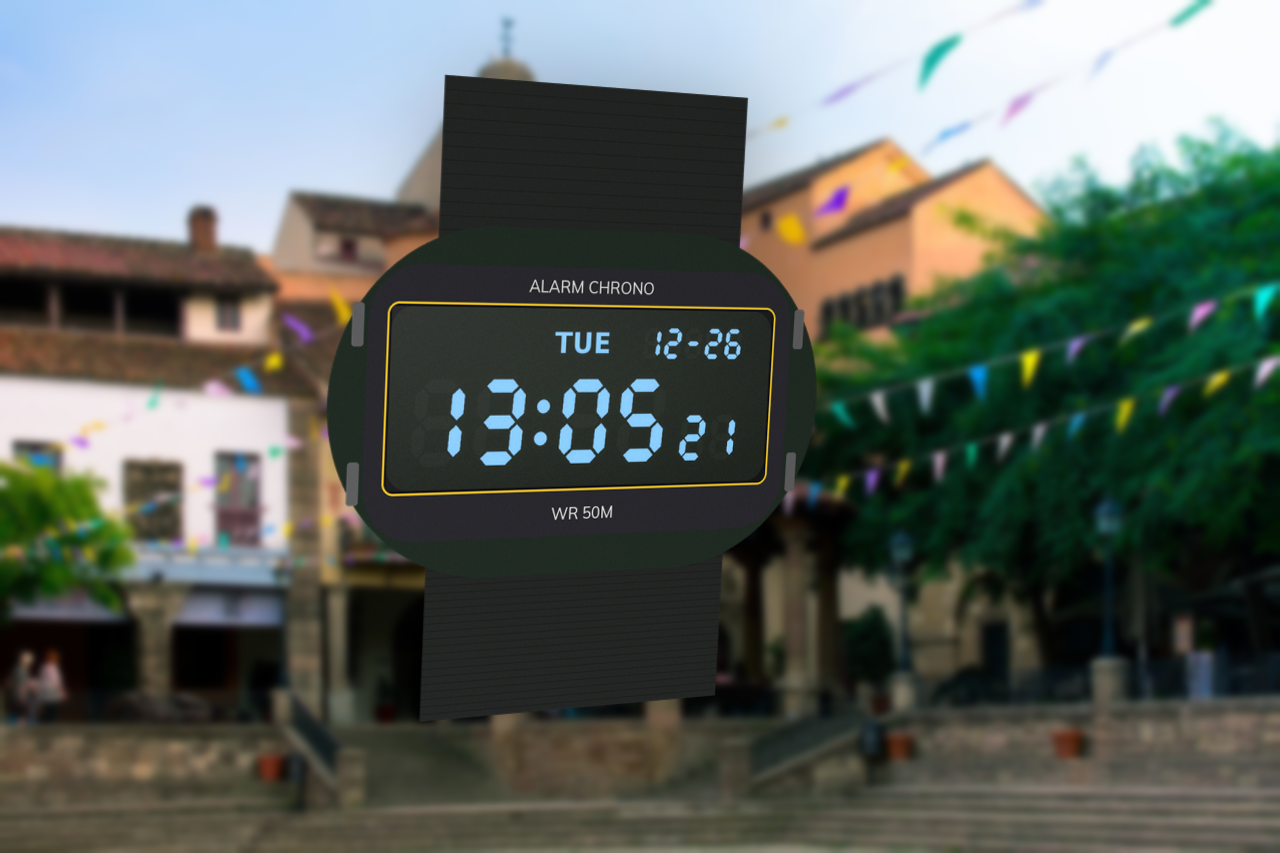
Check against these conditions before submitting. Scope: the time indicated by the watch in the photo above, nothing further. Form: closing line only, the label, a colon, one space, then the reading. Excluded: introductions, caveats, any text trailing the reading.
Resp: 13:05:21
